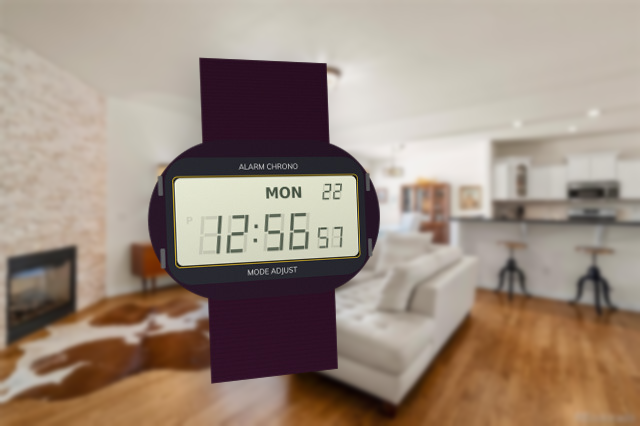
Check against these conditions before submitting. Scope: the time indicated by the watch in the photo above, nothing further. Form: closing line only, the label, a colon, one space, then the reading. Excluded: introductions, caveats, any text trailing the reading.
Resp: 12:56:57
